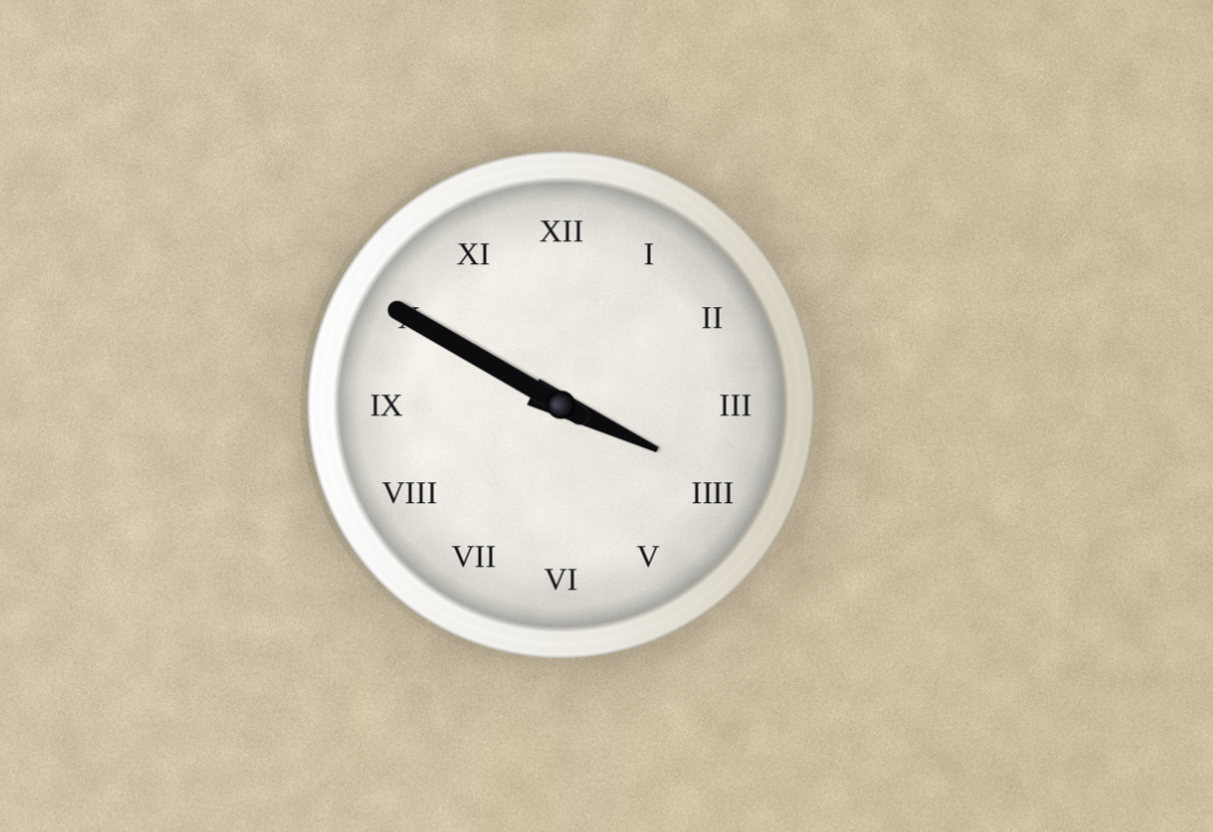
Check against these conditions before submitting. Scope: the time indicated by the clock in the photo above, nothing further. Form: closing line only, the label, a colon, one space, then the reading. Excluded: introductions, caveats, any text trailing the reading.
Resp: 3:50
